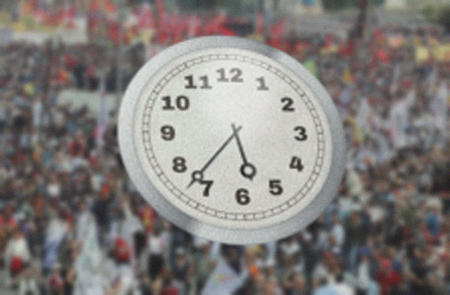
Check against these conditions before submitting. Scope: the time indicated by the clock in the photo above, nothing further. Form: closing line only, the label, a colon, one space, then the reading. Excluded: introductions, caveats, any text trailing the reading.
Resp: 5:37
